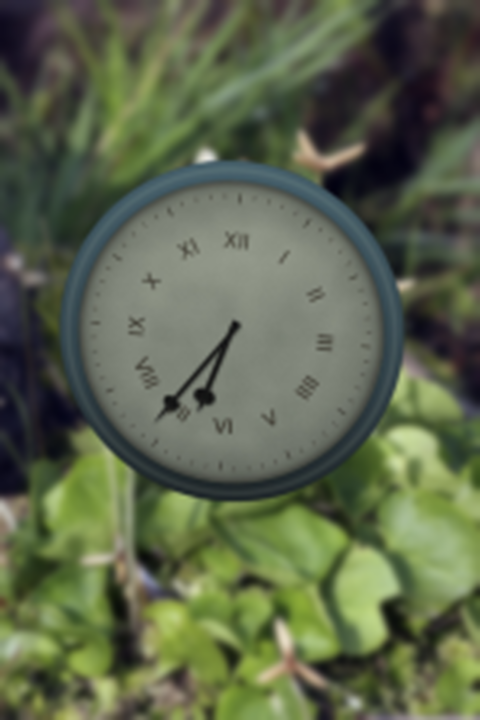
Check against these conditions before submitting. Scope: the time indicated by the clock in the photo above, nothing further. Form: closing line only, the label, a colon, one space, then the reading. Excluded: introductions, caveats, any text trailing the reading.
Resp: 6:36
